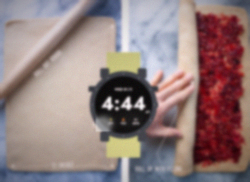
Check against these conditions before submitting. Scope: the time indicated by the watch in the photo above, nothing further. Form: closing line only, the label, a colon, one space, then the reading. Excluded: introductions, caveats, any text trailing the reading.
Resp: 4:44
